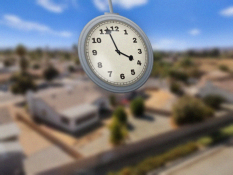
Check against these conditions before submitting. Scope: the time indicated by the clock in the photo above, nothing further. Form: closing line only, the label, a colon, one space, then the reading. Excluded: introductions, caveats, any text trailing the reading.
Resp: 3:57
